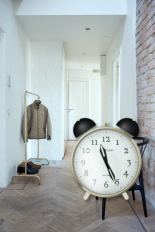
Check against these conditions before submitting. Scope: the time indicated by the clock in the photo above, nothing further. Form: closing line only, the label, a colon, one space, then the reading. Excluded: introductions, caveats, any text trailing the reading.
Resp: 11:26
